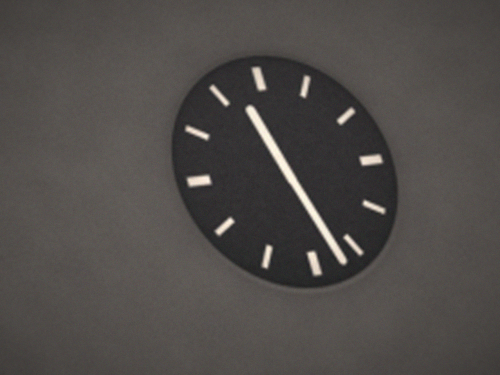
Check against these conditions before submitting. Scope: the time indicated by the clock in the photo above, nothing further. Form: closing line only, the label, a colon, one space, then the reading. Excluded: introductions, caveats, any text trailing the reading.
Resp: 11:27
